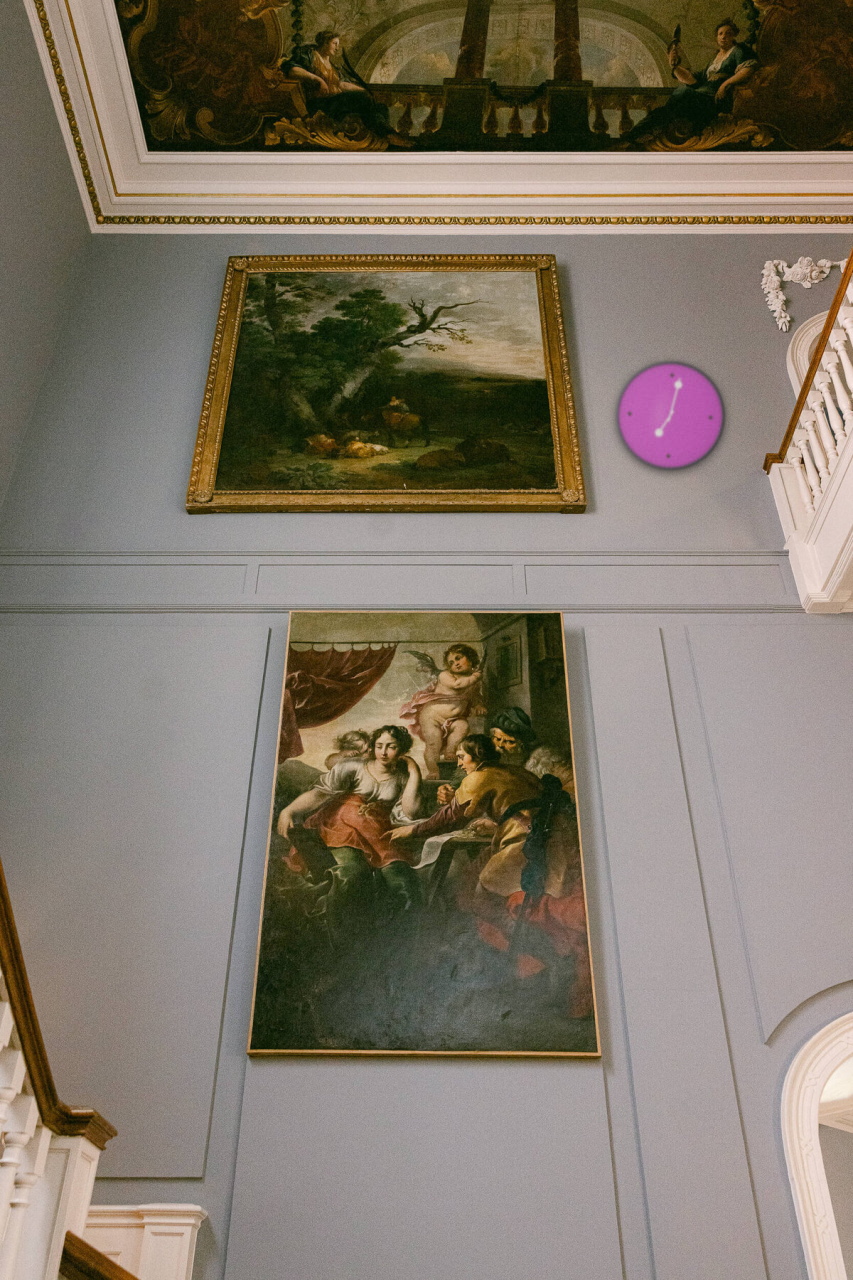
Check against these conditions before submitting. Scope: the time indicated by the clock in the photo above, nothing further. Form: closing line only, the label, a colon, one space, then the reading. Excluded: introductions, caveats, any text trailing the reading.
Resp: 7:02
